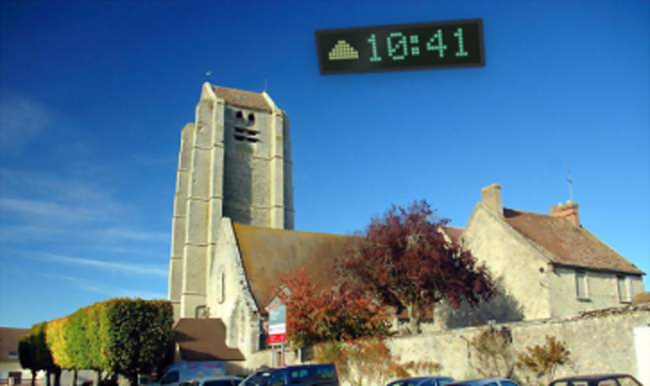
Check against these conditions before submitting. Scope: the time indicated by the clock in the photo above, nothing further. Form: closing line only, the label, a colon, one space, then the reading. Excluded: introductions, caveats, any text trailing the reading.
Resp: 10:41
